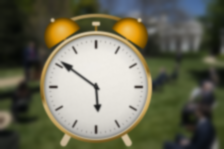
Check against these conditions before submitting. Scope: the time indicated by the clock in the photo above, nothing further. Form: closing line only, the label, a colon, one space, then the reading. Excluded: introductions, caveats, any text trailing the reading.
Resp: 5:51
